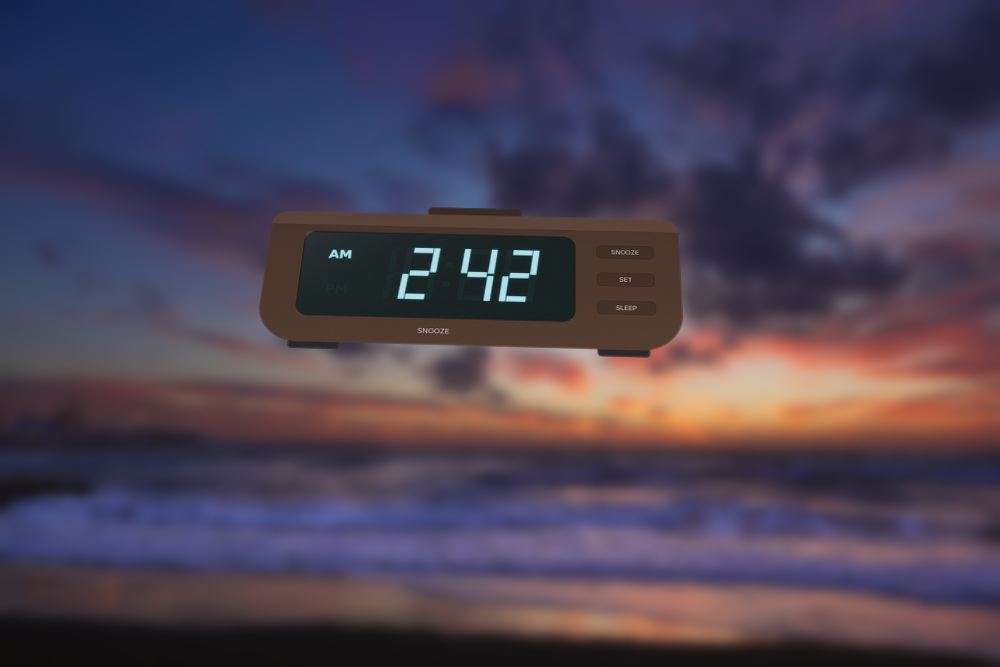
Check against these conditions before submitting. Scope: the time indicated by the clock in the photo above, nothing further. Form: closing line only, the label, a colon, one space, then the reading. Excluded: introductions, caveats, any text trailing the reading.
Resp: 2:42
